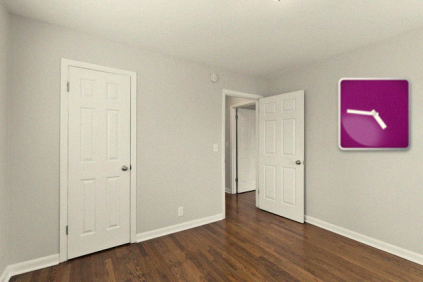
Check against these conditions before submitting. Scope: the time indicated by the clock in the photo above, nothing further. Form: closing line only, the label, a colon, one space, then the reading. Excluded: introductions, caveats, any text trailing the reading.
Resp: 4:46
